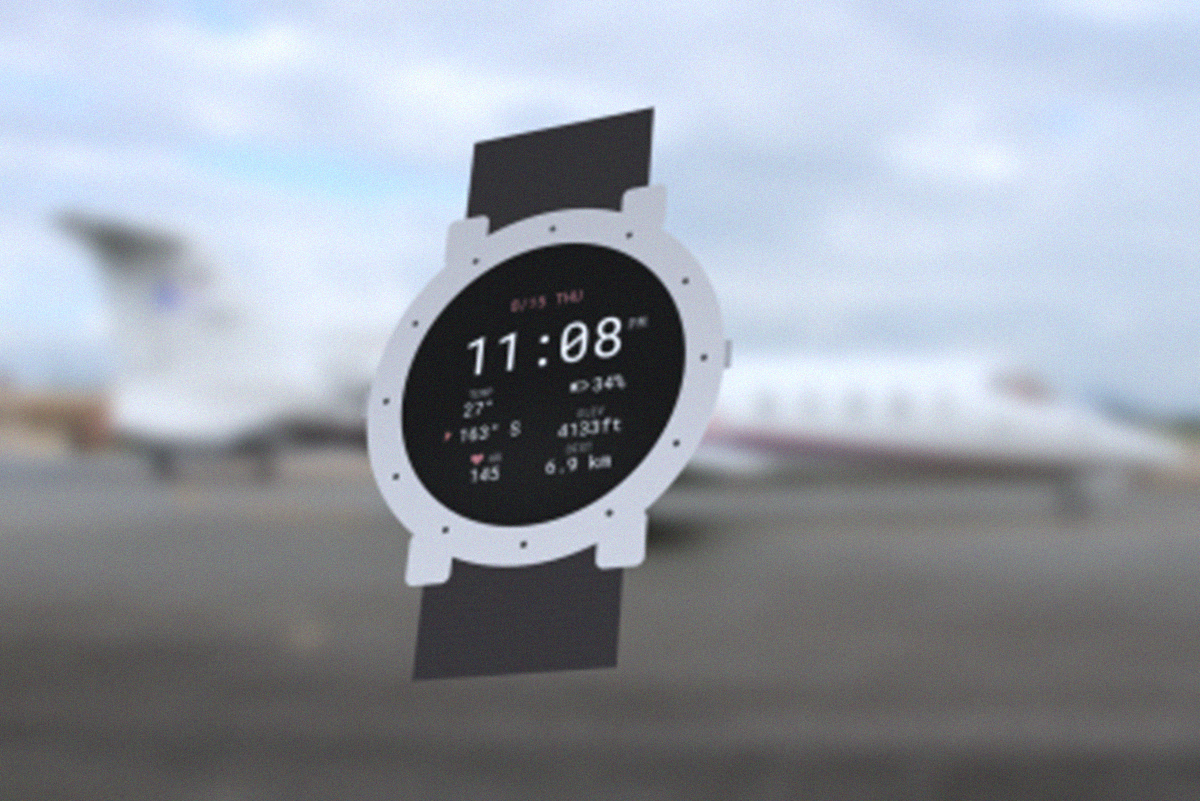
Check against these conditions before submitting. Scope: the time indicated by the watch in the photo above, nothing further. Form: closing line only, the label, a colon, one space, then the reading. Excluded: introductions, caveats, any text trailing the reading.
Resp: 11:08
